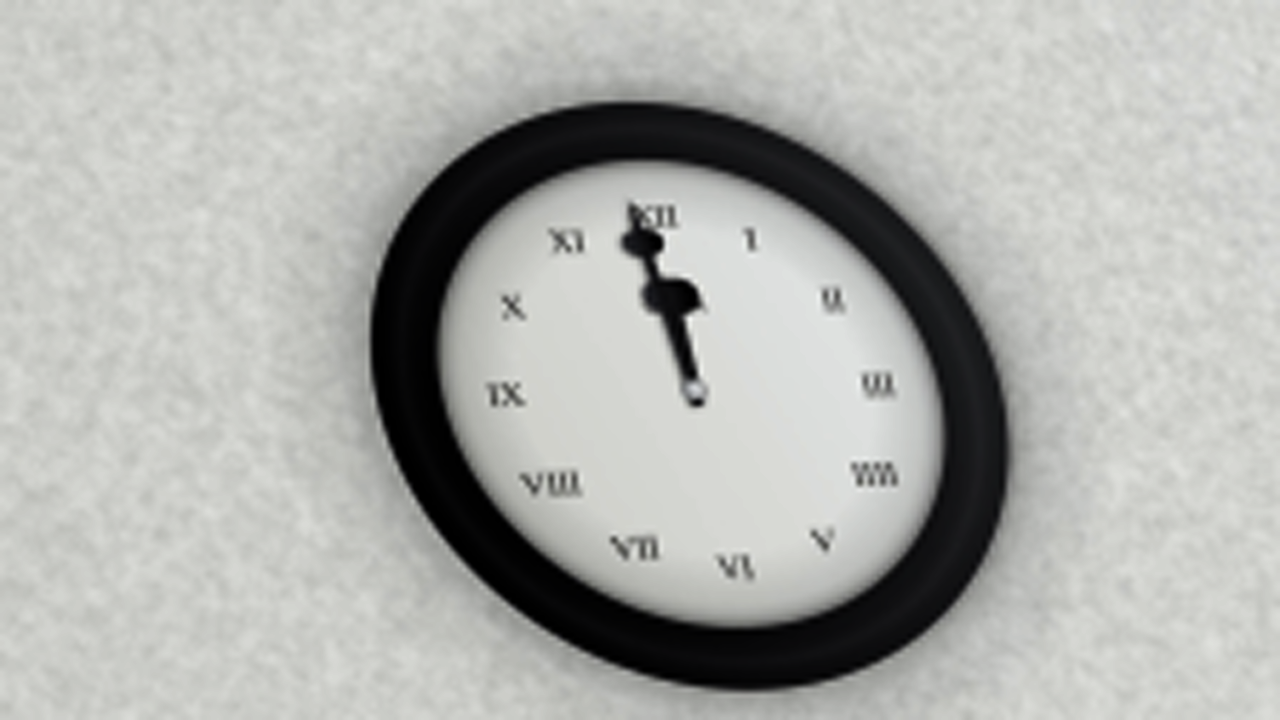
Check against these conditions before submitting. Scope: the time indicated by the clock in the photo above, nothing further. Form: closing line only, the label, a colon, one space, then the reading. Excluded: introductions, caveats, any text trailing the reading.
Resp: 11:59
